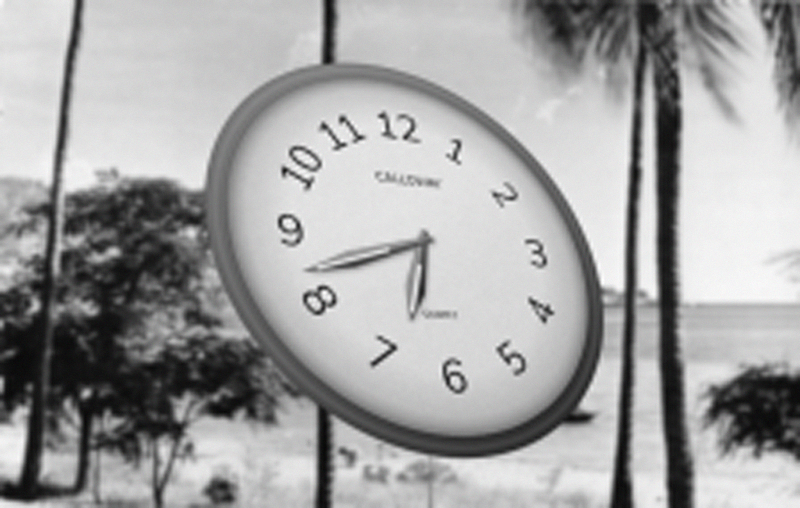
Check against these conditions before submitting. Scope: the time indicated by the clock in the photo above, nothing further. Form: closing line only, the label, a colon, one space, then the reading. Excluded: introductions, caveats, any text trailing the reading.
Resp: 6:42
